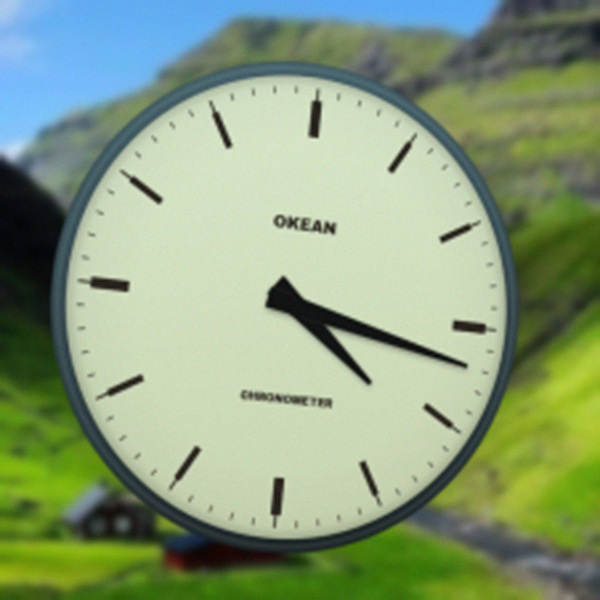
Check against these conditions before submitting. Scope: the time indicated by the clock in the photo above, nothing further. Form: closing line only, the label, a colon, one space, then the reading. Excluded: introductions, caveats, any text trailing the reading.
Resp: 4:17
